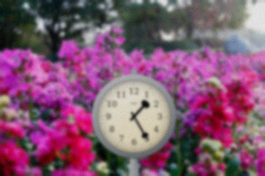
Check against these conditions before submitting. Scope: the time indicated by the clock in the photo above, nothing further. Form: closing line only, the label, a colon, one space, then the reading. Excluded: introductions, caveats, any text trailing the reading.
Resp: 1:25
